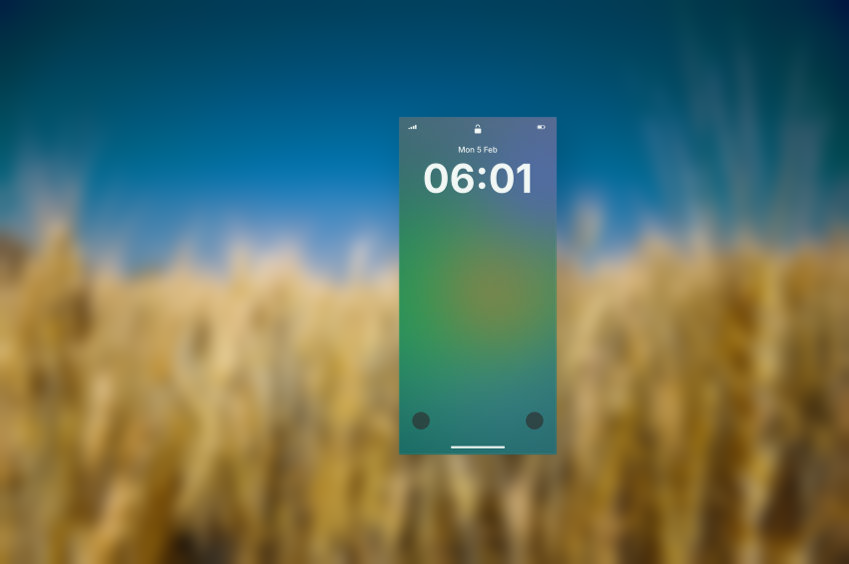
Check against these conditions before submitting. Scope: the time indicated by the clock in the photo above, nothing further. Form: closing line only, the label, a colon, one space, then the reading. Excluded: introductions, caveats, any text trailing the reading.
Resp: 6:01
